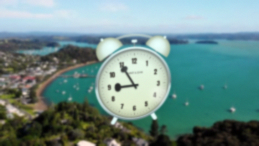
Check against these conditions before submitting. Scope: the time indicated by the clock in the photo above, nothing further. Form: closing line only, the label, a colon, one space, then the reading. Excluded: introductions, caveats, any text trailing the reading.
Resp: 8:55
